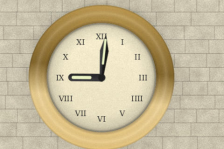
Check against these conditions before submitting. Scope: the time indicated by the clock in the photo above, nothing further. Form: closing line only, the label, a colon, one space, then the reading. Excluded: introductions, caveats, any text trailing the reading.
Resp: 9:01
